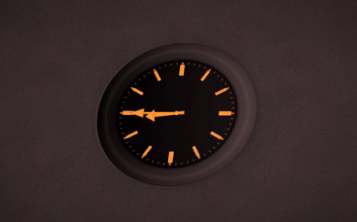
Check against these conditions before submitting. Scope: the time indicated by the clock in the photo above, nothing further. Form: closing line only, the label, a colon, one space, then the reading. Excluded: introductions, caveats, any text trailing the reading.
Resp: 8:45
